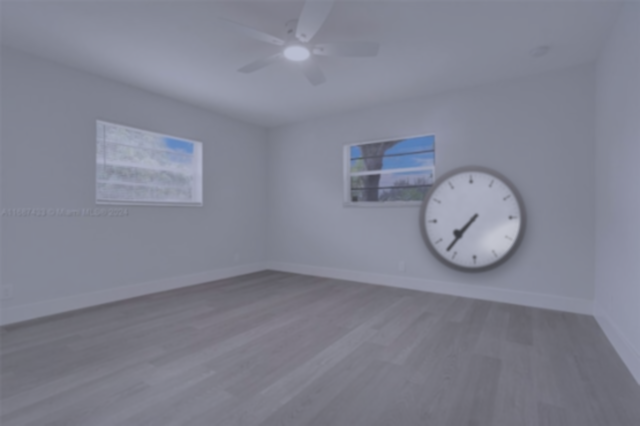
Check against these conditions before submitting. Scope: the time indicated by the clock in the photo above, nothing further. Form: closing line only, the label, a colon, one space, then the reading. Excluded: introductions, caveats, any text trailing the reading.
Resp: 7:37
